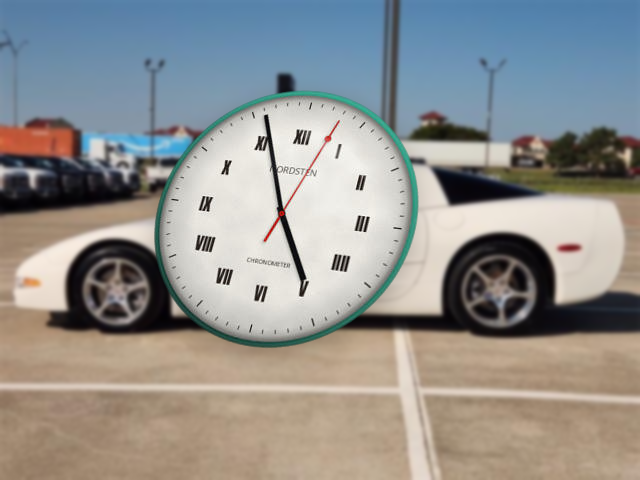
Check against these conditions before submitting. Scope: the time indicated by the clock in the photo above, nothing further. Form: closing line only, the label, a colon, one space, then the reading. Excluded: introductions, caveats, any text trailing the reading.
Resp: 4:56:03
